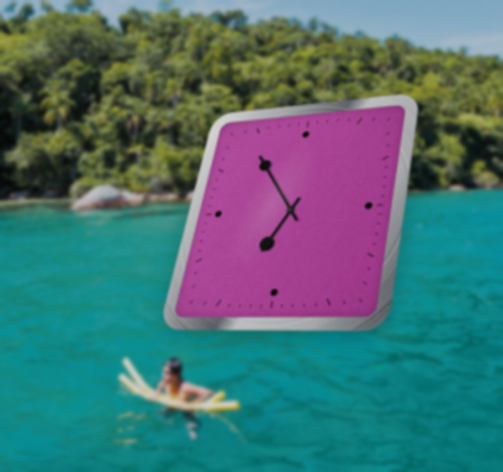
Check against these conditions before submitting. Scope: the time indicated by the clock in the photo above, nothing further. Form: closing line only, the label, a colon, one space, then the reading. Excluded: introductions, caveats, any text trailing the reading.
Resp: 6:54
